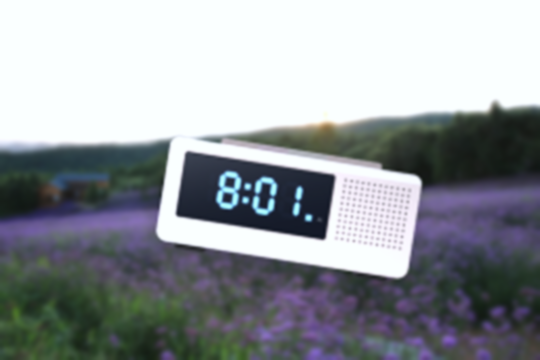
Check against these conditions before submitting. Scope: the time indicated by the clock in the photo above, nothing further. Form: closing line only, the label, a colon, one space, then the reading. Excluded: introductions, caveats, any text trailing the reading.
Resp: 8:01
